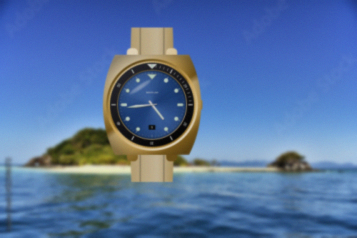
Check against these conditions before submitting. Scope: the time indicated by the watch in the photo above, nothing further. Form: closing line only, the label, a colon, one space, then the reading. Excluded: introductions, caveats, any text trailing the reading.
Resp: 4:44
